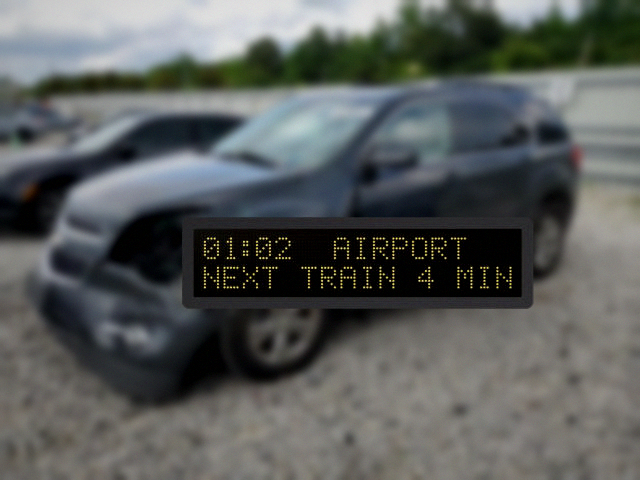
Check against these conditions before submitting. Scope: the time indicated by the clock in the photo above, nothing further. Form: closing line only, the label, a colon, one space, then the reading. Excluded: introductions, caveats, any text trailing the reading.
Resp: 1:02
